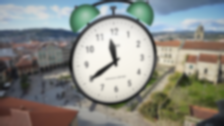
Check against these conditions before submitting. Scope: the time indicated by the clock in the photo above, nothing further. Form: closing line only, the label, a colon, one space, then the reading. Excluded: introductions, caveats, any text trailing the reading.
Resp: 11:40
